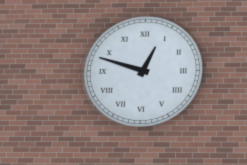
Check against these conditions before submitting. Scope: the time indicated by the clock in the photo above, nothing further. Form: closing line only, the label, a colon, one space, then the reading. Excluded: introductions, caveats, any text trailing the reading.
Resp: 12:48
